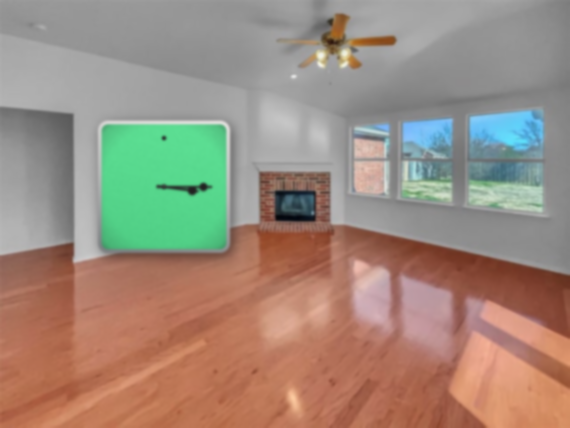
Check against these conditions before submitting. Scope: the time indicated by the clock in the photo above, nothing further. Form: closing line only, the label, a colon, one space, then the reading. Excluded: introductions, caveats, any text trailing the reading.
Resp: 3:15
